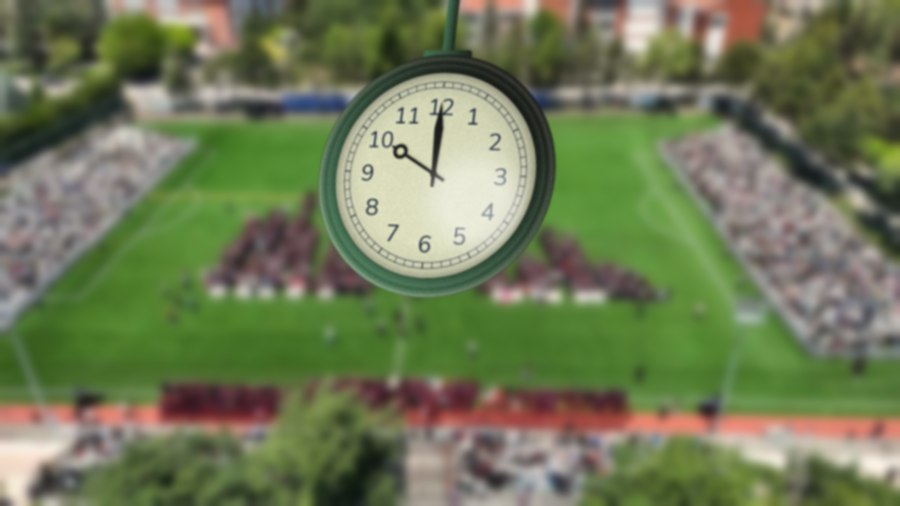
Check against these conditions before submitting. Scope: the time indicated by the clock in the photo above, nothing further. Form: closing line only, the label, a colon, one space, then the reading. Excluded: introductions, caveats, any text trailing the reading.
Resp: 10:00
